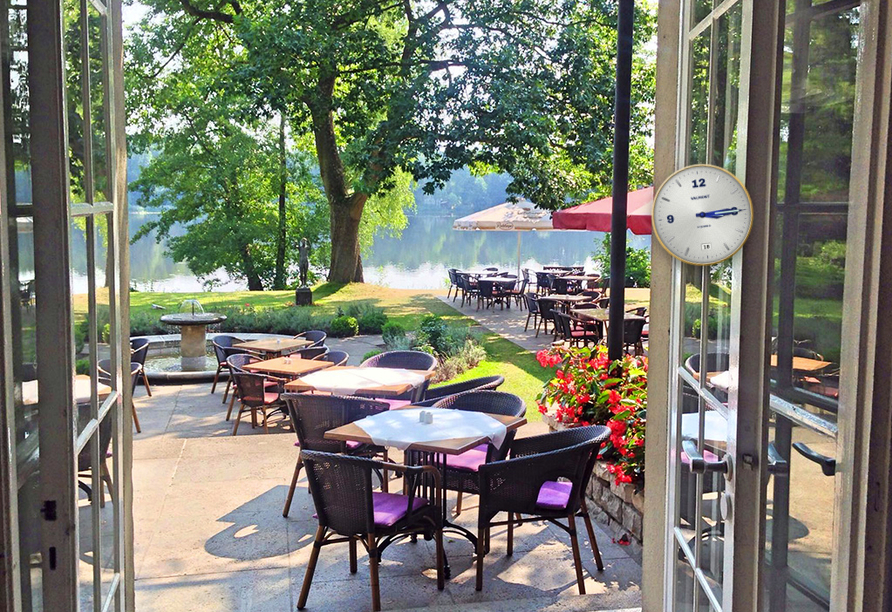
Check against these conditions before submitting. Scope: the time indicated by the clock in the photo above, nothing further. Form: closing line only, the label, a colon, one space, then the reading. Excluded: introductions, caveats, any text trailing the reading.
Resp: 3:15
